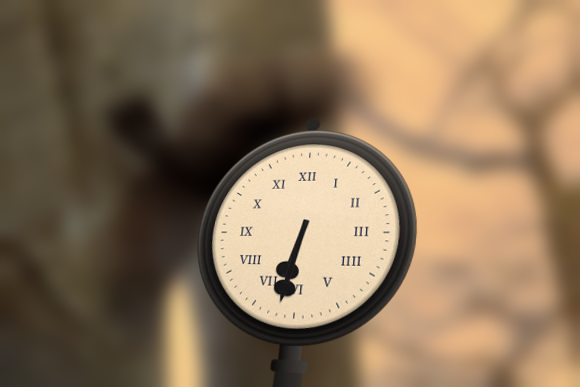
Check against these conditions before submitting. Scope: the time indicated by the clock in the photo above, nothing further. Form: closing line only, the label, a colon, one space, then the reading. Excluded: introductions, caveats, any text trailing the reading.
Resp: 6:32
